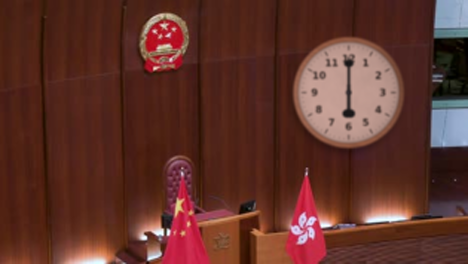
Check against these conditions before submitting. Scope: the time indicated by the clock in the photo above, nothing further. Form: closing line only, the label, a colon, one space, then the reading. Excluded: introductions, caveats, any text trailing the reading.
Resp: 6:00
